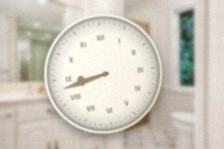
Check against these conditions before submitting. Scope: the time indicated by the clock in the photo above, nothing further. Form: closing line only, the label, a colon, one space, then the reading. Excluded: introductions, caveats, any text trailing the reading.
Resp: 8:43
